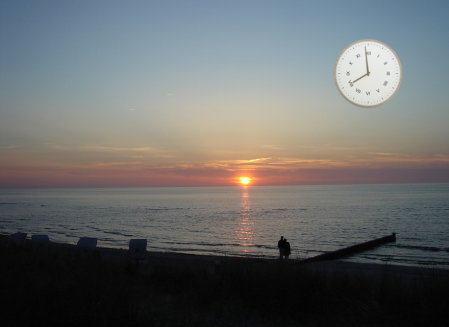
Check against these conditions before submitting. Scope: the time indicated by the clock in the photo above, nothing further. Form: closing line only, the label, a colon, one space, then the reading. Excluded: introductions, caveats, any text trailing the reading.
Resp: 7:59
